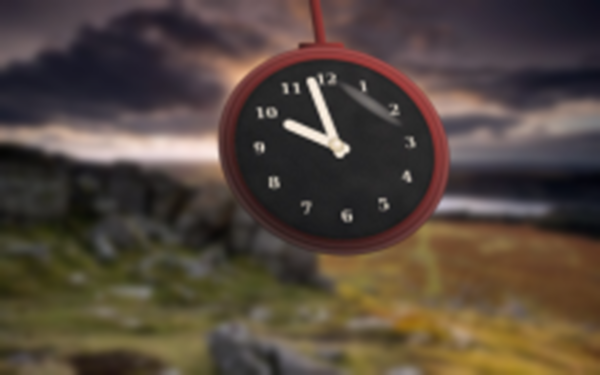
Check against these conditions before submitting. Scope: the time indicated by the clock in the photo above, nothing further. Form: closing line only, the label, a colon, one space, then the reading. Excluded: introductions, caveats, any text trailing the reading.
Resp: 9:58
